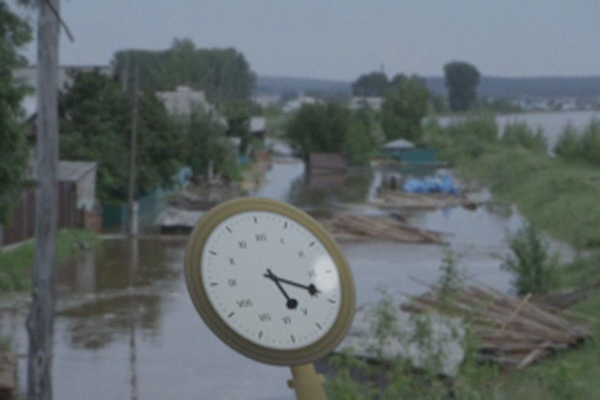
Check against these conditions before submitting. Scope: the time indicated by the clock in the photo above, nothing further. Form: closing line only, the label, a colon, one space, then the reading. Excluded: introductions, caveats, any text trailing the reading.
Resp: 5:19
